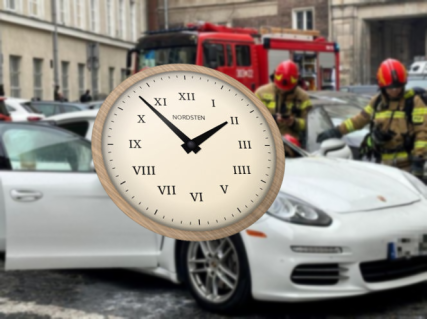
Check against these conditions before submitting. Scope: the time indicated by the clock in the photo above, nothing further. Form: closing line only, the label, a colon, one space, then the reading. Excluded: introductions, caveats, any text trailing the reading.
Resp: 1:53
